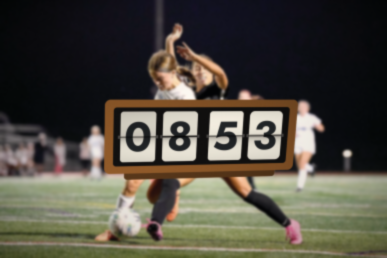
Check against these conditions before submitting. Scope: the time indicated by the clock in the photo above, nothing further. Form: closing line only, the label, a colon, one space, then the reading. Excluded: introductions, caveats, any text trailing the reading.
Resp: 8:53
